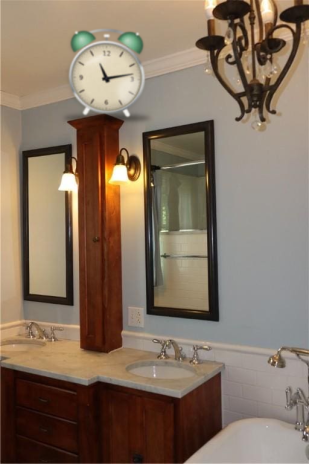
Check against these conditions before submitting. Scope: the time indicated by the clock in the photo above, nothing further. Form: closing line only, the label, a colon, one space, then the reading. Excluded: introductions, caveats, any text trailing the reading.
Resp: 11:13
